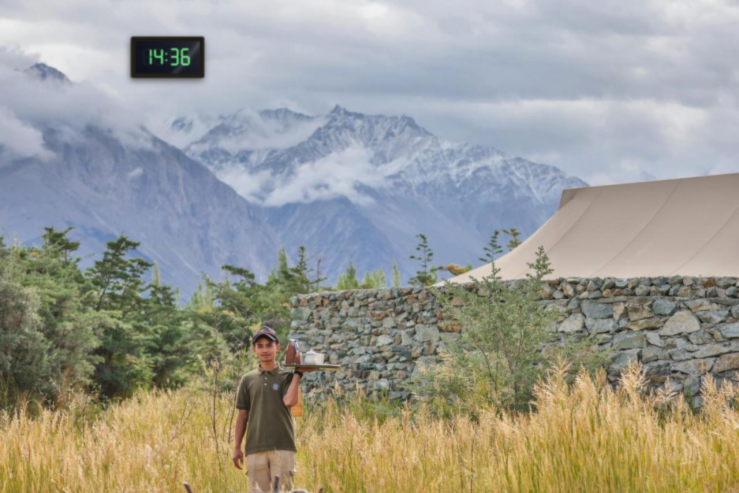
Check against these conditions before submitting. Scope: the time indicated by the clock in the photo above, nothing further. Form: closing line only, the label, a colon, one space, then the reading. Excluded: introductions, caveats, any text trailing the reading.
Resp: 14:36
